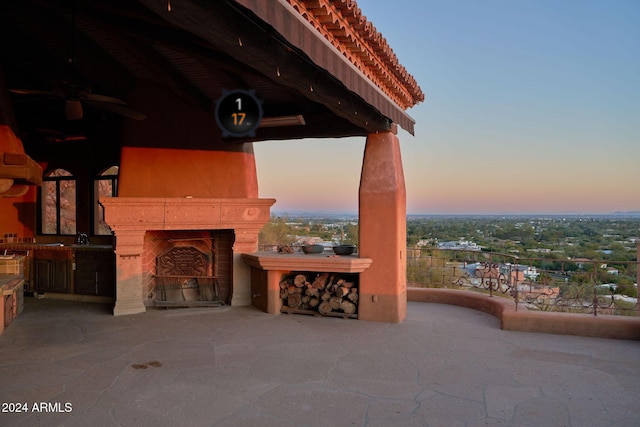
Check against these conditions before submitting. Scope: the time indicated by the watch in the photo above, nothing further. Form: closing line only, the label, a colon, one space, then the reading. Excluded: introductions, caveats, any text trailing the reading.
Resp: 1:17
